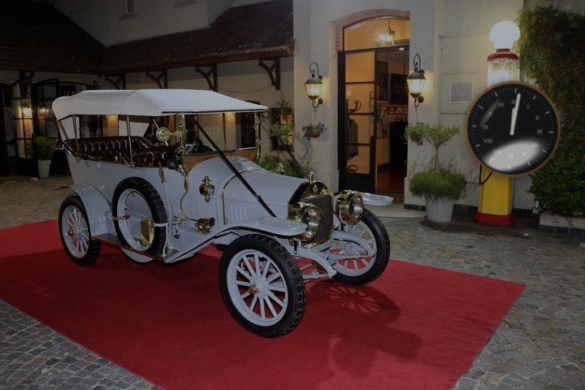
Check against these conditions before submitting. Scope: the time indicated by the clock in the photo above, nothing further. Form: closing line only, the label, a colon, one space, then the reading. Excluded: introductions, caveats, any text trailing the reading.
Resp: 12:01
